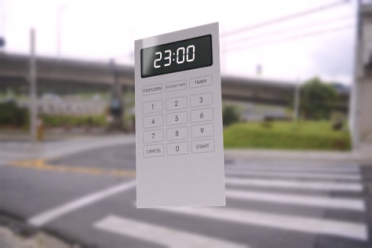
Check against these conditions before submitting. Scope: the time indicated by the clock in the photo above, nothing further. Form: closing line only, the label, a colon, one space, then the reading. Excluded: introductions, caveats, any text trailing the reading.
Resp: 23:00
